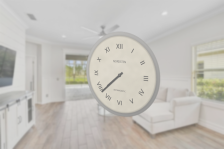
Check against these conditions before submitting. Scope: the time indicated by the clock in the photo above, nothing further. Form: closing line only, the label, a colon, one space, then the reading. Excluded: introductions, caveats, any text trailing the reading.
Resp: 7:38
